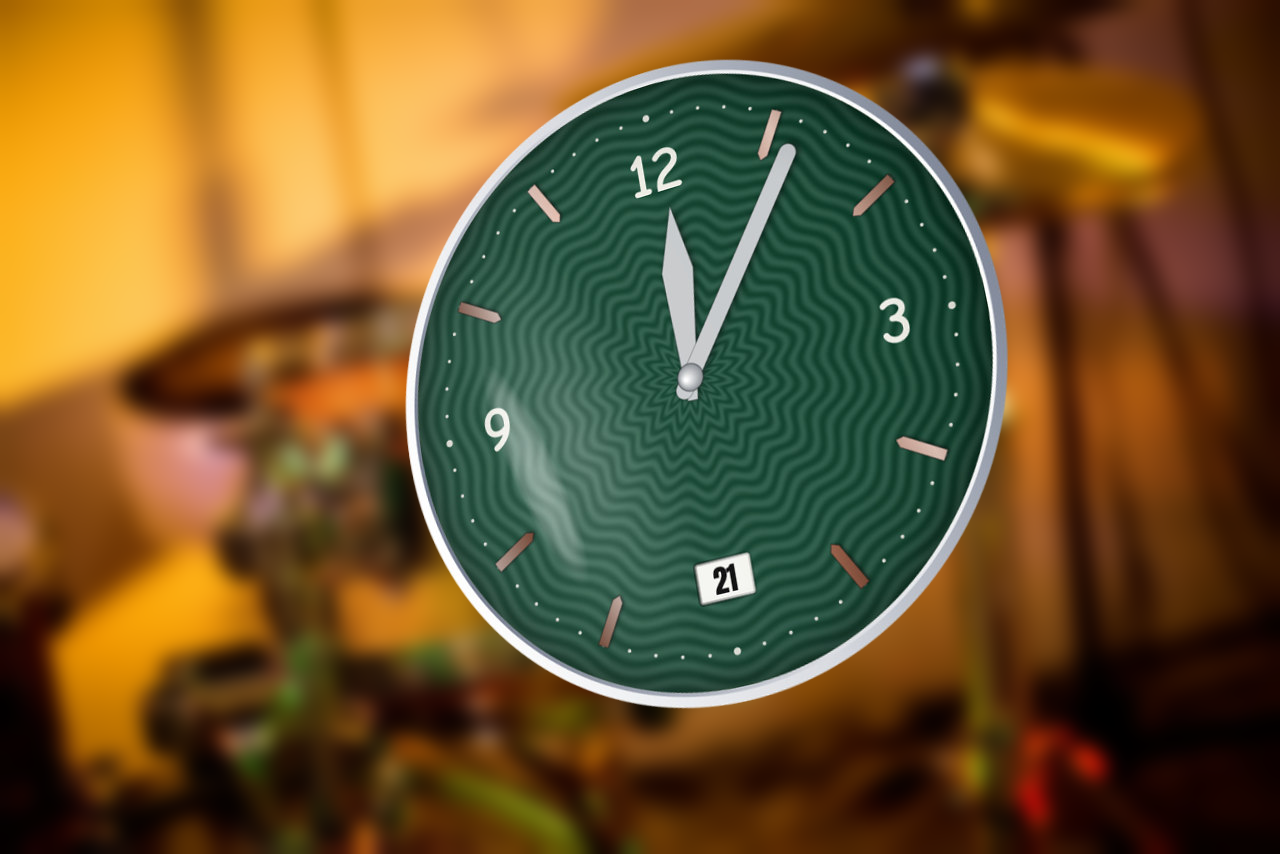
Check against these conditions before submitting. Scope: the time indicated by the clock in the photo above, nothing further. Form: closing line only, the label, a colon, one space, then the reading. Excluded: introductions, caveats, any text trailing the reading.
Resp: 12:06
